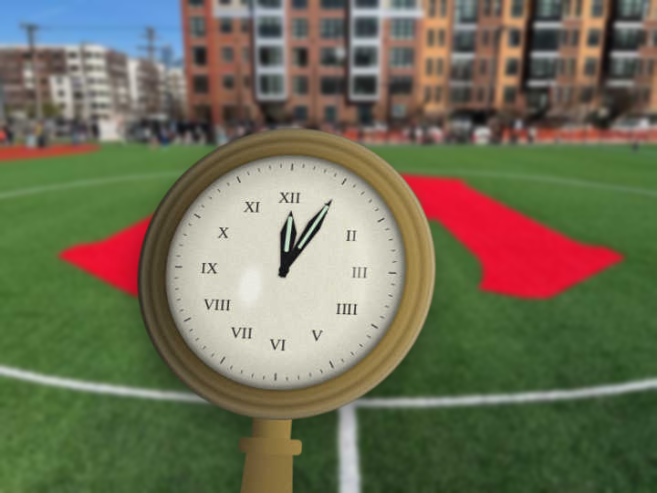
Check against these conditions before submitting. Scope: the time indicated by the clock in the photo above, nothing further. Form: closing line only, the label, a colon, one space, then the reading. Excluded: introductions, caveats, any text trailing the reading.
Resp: 12:05
